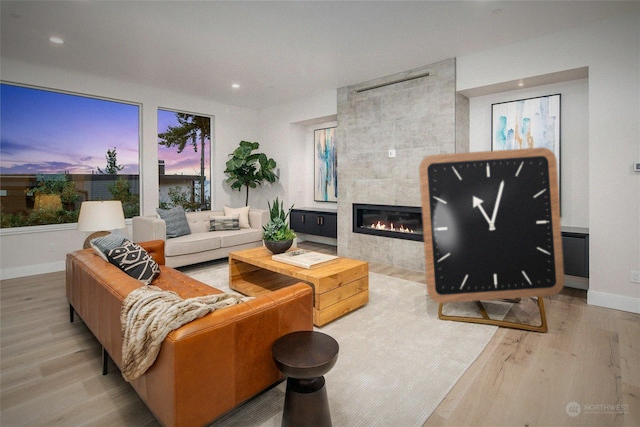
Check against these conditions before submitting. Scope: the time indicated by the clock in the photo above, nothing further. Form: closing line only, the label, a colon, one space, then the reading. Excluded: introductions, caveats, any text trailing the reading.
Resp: 11:03
